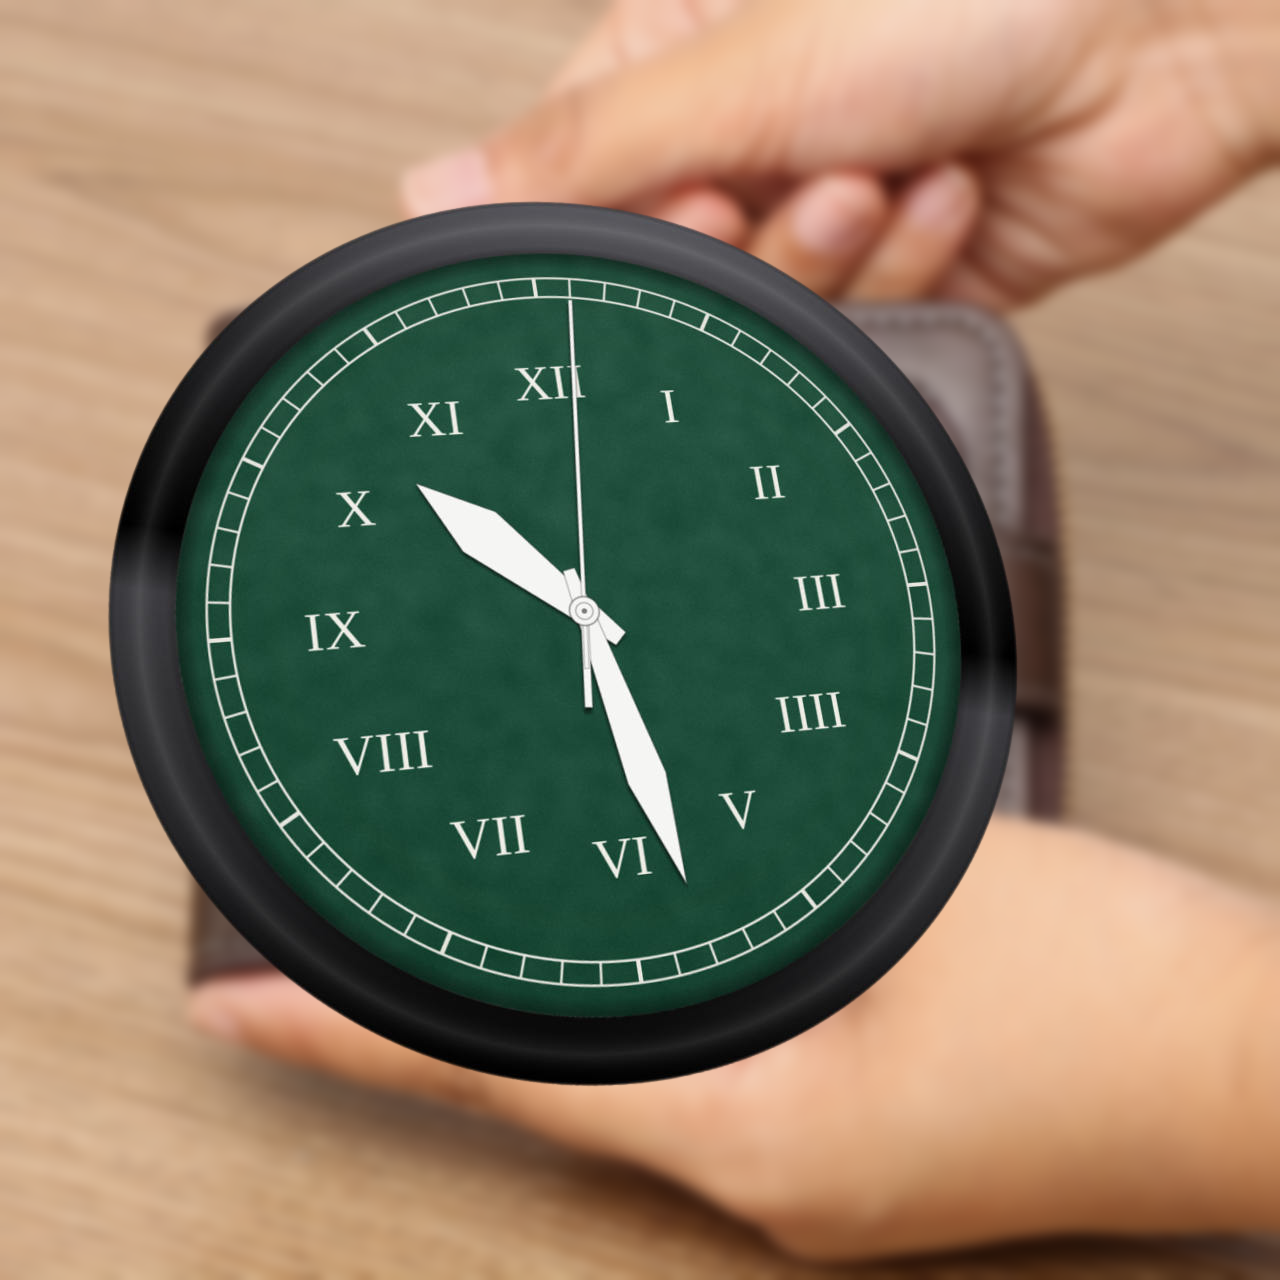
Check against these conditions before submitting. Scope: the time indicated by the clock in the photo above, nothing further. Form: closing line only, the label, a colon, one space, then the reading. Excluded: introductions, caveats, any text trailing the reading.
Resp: 10:28:01
